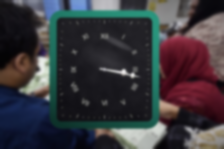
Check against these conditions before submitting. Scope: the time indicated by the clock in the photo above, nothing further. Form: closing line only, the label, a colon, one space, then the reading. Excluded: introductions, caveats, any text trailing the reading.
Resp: 3:17
